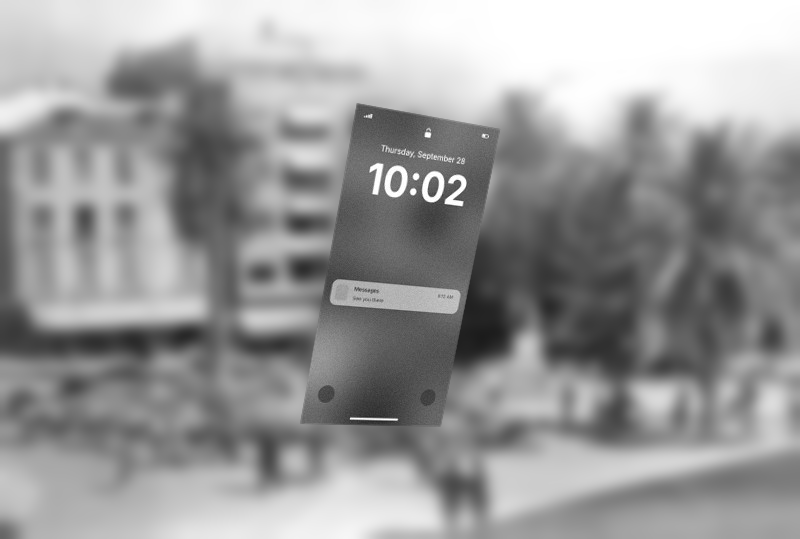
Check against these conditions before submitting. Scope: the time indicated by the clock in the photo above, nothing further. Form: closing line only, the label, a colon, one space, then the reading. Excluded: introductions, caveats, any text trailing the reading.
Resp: 10:02
